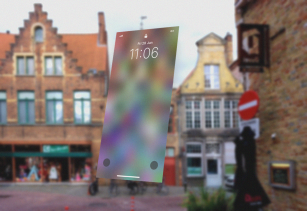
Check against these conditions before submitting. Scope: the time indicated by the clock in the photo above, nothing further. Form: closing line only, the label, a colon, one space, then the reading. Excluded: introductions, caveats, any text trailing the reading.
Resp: 11:06
